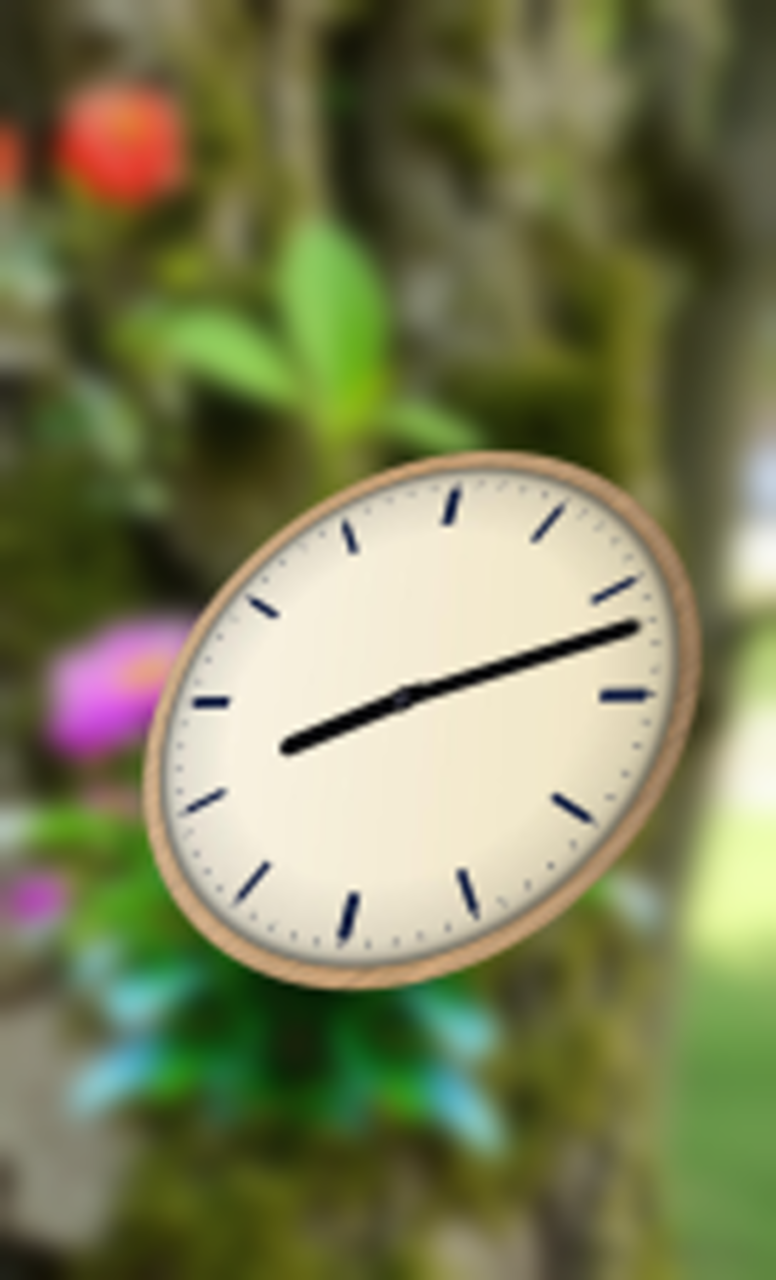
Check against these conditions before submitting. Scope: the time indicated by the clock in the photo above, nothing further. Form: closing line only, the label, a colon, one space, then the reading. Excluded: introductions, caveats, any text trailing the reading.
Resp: 8:12
